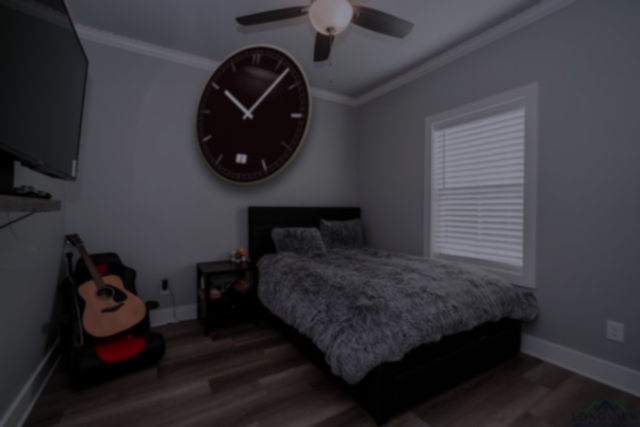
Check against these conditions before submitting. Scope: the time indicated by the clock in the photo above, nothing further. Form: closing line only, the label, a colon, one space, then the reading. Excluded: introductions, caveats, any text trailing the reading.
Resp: 10:07
